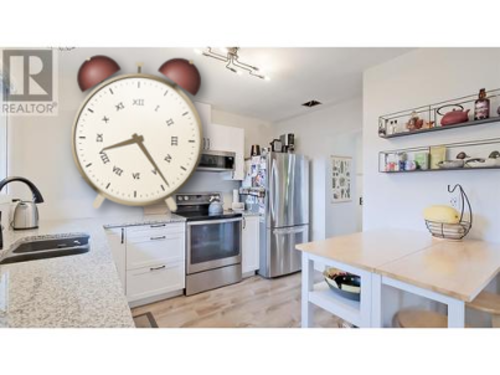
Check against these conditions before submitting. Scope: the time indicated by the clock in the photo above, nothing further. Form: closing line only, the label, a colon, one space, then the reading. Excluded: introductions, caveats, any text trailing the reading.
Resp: 8:24
